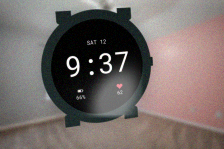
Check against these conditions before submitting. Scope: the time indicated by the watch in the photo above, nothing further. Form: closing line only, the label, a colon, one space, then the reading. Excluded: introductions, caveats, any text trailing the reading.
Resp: 9:37
